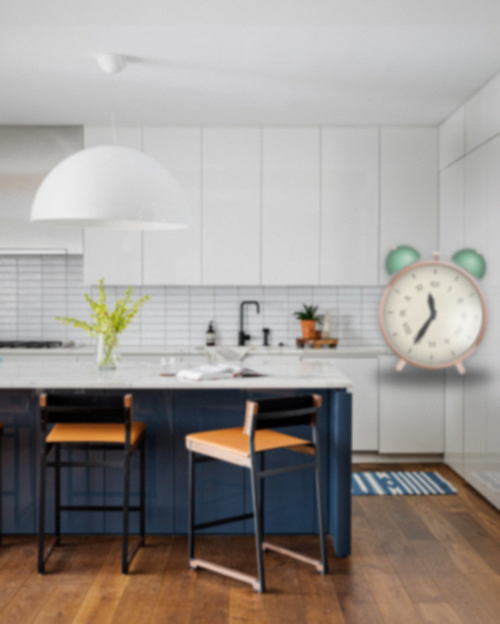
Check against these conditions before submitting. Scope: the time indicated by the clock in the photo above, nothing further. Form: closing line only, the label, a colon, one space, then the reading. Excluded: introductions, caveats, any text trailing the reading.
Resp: 11:35
